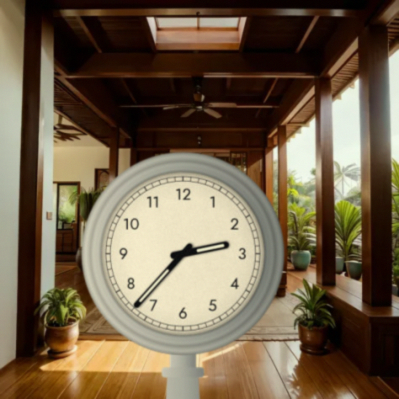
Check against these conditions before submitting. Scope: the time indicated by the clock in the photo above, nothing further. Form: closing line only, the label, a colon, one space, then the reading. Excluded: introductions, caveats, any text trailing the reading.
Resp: 2:37
